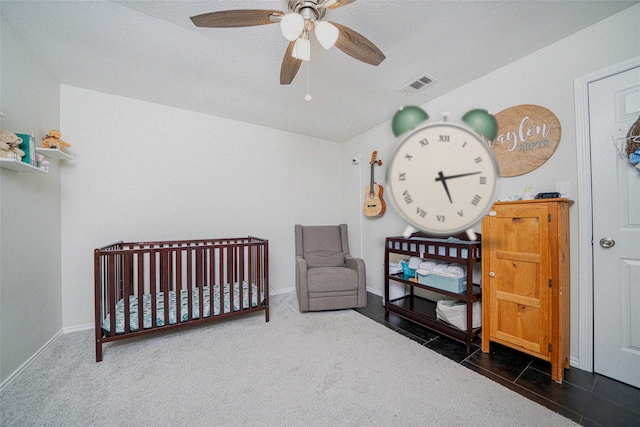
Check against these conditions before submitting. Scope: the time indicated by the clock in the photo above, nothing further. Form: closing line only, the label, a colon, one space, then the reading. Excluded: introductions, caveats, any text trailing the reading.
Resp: 5:13
